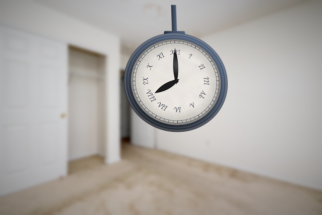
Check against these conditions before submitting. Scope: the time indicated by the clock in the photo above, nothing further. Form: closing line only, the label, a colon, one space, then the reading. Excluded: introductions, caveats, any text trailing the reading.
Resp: 8:00
